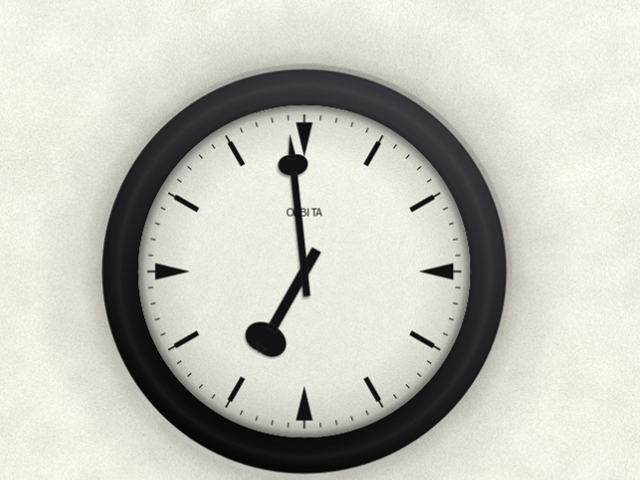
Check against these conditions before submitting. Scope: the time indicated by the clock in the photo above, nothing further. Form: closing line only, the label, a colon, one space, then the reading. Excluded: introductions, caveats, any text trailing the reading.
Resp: 6:59
